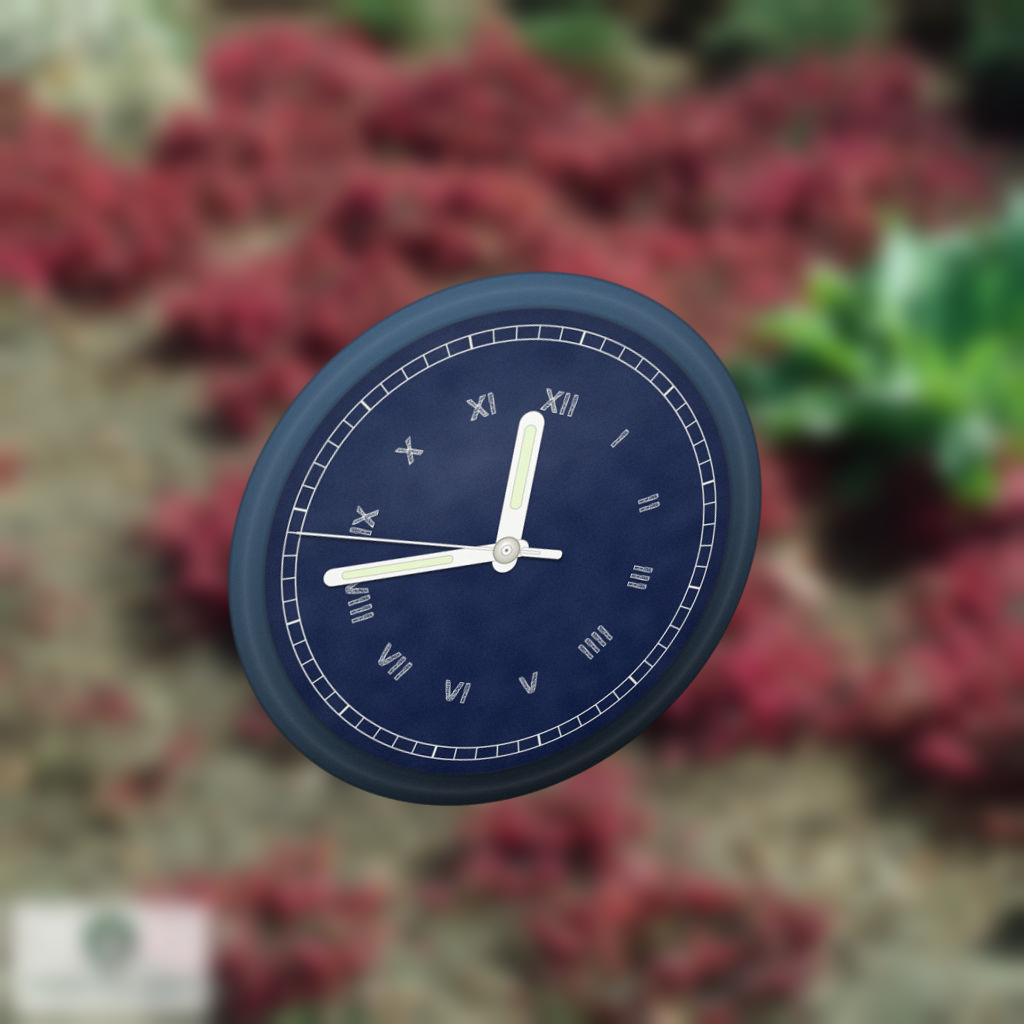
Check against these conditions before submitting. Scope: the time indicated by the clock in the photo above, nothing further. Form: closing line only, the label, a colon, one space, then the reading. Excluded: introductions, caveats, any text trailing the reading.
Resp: 11:41:44
